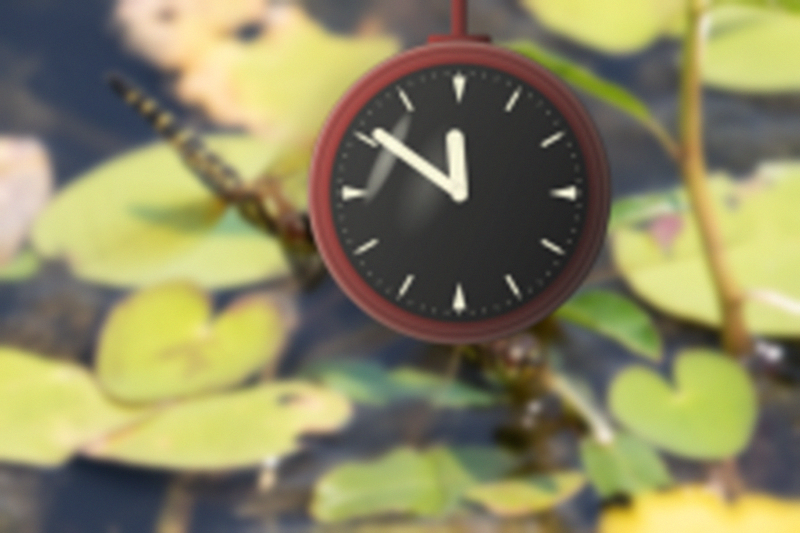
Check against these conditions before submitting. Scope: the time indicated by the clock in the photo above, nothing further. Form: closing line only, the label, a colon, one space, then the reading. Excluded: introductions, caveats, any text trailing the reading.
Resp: 11:51
